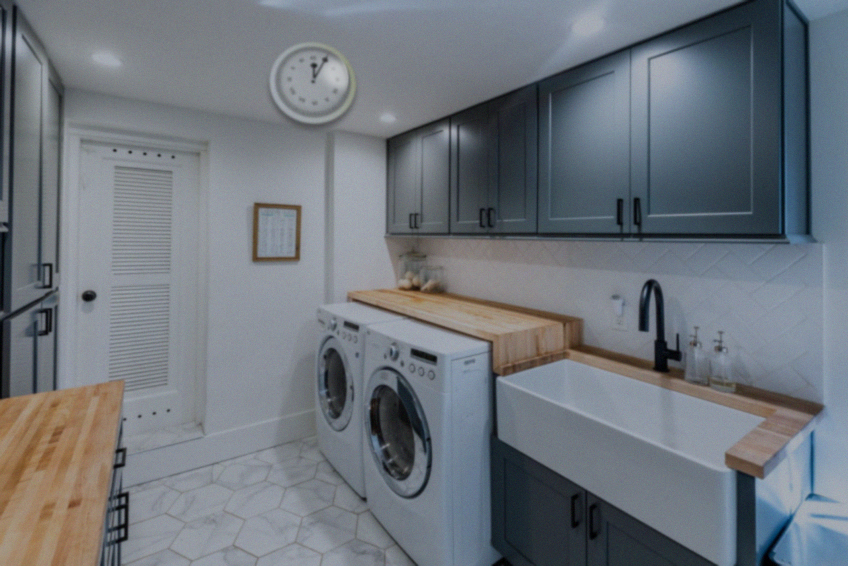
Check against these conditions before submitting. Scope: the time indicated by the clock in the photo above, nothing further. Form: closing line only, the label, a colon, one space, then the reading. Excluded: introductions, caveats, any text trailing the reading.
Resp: 12:05
